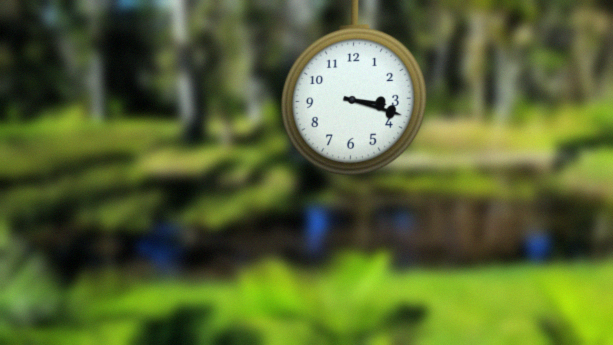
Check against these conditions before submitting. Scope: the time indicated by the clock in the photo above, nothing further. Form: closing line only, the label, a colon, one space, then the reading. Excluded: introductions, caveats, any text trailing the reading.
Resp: 3:18
